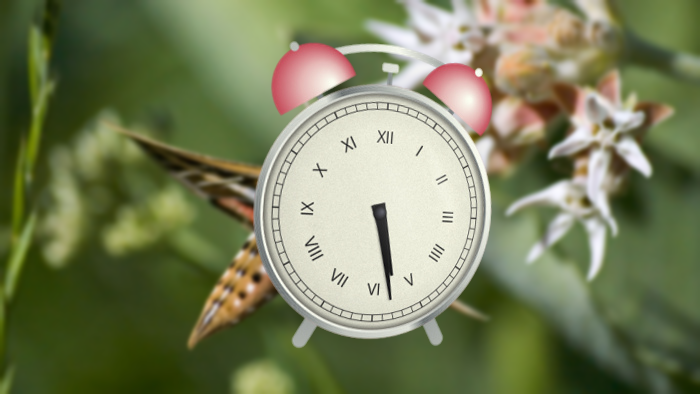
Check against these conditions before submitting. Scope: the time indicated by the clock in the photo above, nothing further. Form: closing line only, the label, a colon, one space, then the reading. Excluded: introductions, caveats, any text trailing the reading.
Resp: 5:28
